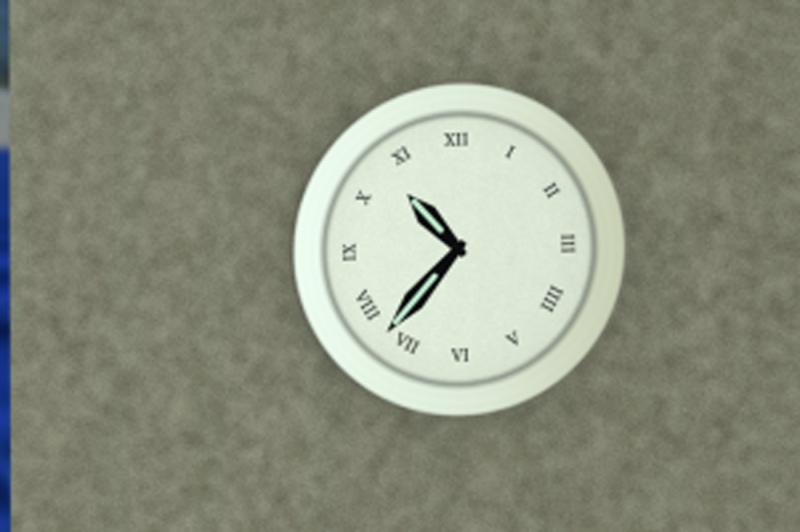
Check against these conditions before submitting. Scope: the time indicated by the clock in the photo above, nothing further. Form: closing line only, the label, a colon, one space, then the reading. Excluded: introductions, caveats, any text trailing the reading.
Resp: 10:37
